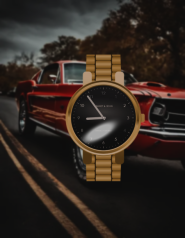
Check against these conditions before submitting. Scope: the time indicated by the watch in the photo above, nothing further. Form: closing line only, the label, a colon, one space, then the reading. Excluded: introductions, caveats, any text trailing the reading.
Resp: 8:54
